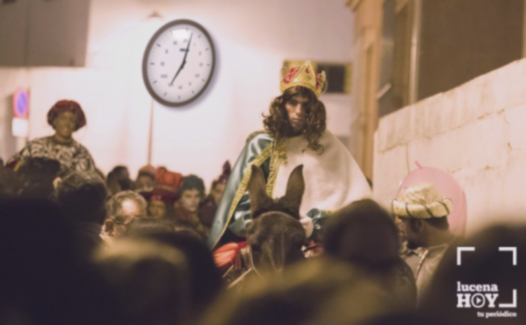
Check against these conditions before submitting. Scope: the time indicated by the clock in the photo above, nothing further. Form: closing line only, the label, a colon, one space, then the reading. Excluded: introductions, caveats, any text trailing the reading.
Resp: 7:02
